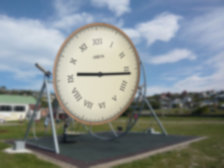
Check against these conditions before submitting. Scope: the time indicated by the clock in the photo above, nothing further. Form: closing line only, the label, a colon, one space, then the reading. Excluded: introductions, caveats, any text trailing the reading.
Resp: 9:16
